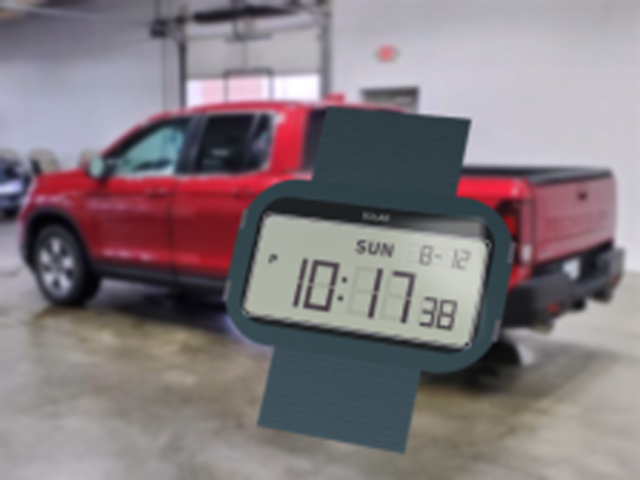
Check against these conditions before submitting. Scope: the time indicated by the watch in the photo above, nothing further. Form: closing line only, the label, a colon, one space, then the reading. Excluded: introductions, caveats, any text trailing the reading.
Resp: 10:17:38
